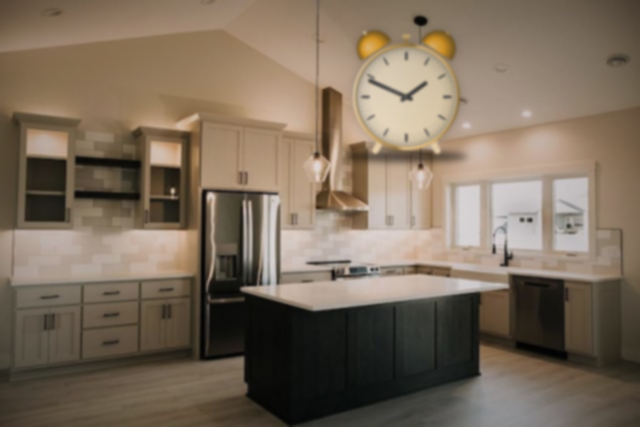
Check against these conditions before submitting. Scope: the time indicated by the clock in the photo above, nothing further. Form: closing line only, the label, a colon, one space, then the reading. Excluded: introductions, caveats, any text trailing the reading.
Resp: 1:49
